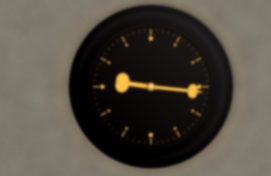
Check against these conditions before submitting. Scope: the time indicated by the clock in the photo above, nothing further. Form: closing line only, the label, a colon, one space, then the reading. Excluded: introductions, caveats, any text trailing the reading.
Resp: 9:16
